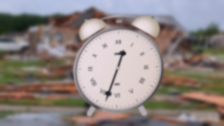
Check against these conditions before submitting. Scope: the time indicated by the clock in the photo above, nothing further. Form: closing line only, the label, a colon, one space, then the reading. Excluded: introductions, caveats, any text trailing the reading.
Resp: 12:33
